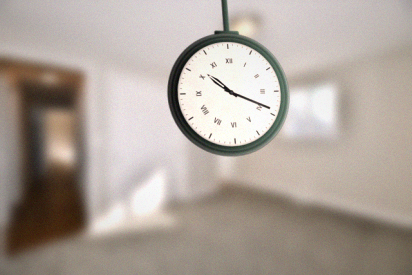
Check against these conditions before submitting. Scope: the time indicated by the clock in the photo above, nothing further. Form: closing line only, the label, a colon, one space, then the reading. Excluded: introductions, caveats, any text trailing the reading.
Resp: 10:19
